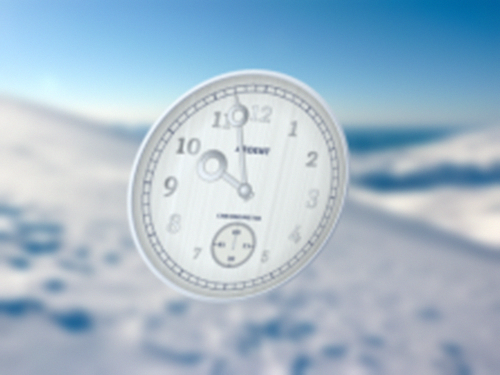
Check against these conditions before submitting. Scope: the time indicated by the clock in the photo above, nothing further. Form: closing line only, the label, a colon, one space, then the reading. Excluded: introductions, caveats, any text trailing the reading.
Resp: 9:57
